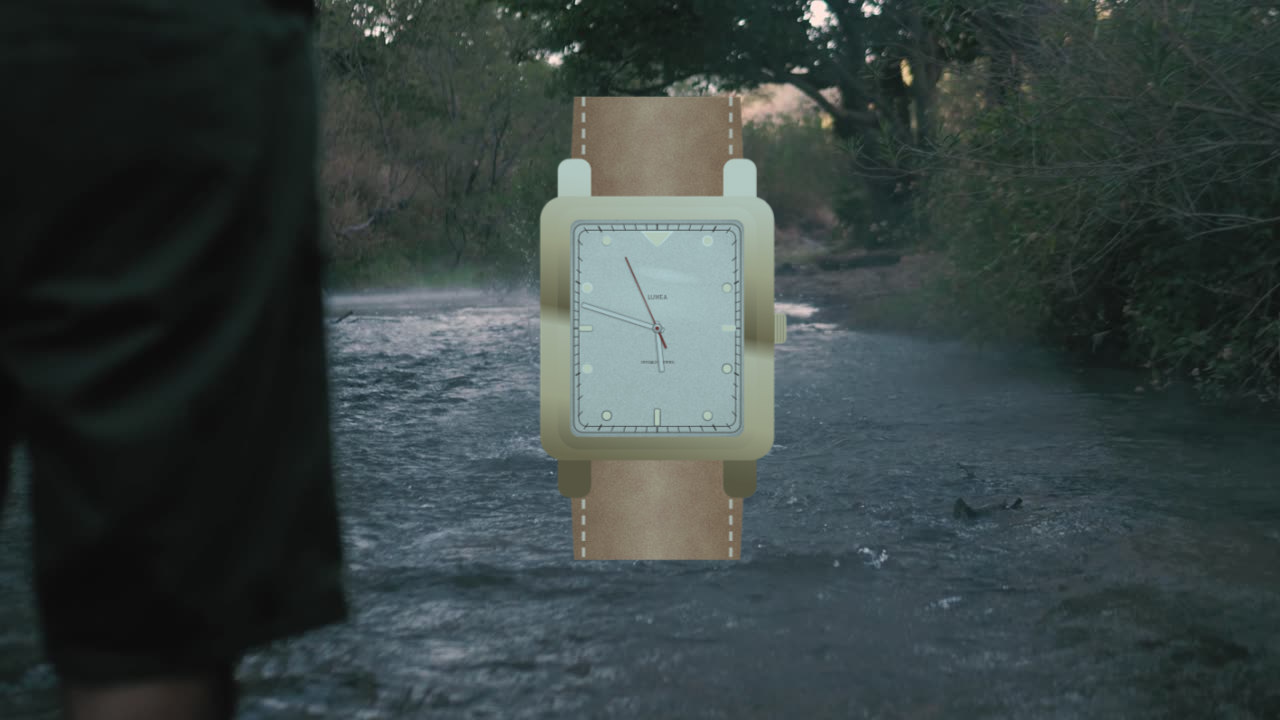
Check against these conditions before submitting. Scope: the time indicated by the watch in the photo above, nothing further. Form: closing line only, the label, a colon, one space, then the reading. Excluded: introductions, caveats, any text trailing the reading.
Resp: 5:47:56
